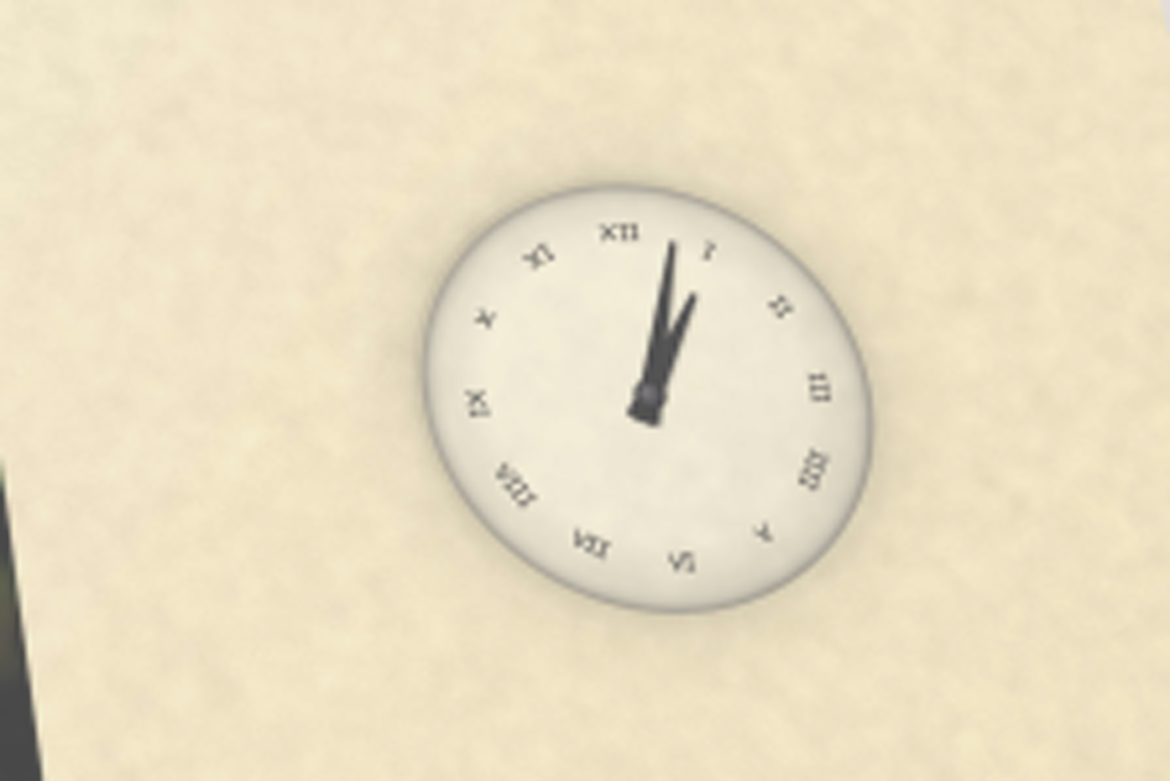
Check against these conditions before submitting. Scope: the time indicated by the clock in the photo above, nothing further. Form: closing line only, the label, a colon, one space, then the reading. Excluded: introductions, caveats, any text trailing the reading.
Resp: 1:03
